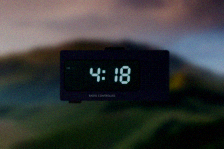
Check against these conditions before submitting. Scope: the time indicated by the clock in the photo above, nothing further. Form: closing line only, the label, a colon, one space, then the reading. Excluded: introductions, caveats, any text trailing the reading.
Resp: 4:18
